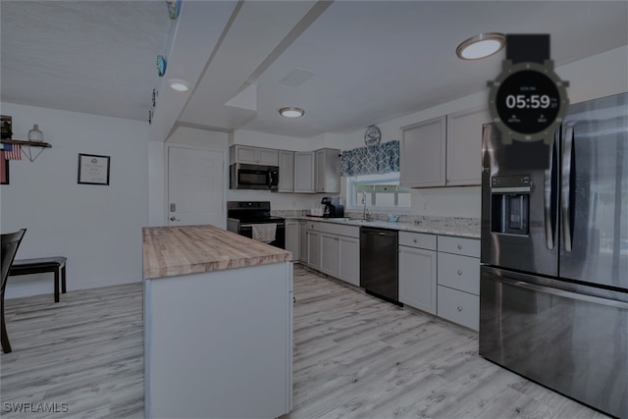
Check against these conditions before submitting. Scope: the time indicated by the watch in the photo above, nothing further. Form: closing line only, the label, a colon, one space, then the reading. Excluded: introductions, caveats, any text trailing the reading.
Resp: 5:59
